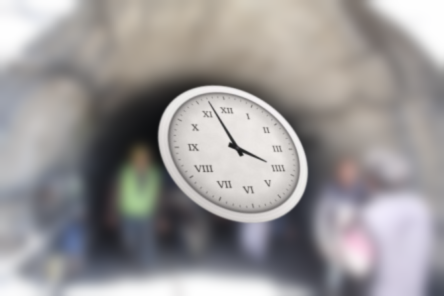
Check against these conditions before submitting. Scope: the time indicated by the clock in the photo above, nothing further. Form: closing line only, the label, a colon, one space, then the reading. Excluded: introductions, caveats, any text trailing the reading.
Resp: 3:57
